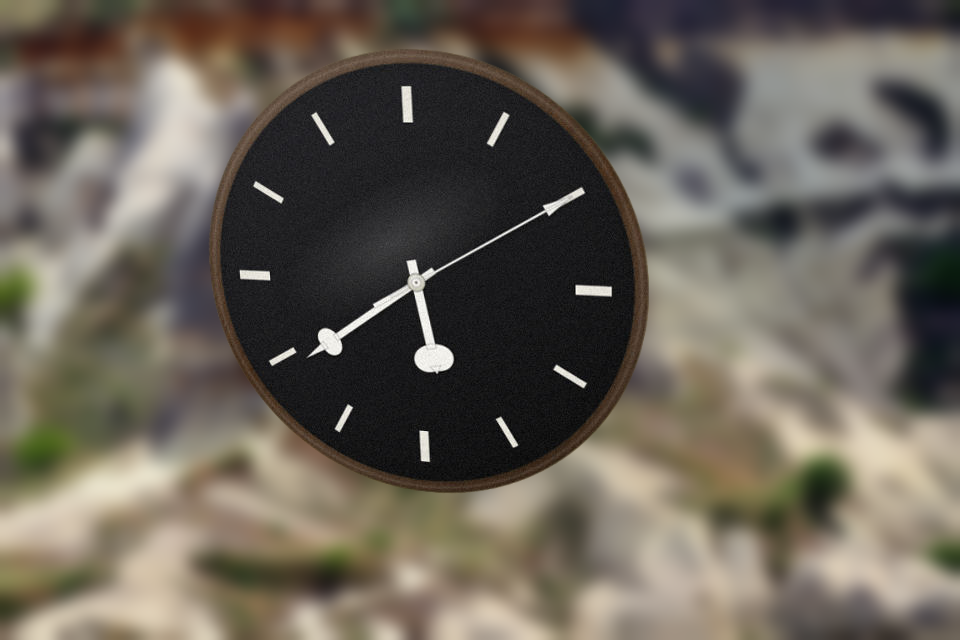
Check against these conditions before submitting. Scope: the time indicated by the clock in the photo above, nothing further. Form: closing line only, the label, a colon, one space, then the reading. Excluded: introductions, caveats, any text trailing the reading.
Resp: 5:39:10
